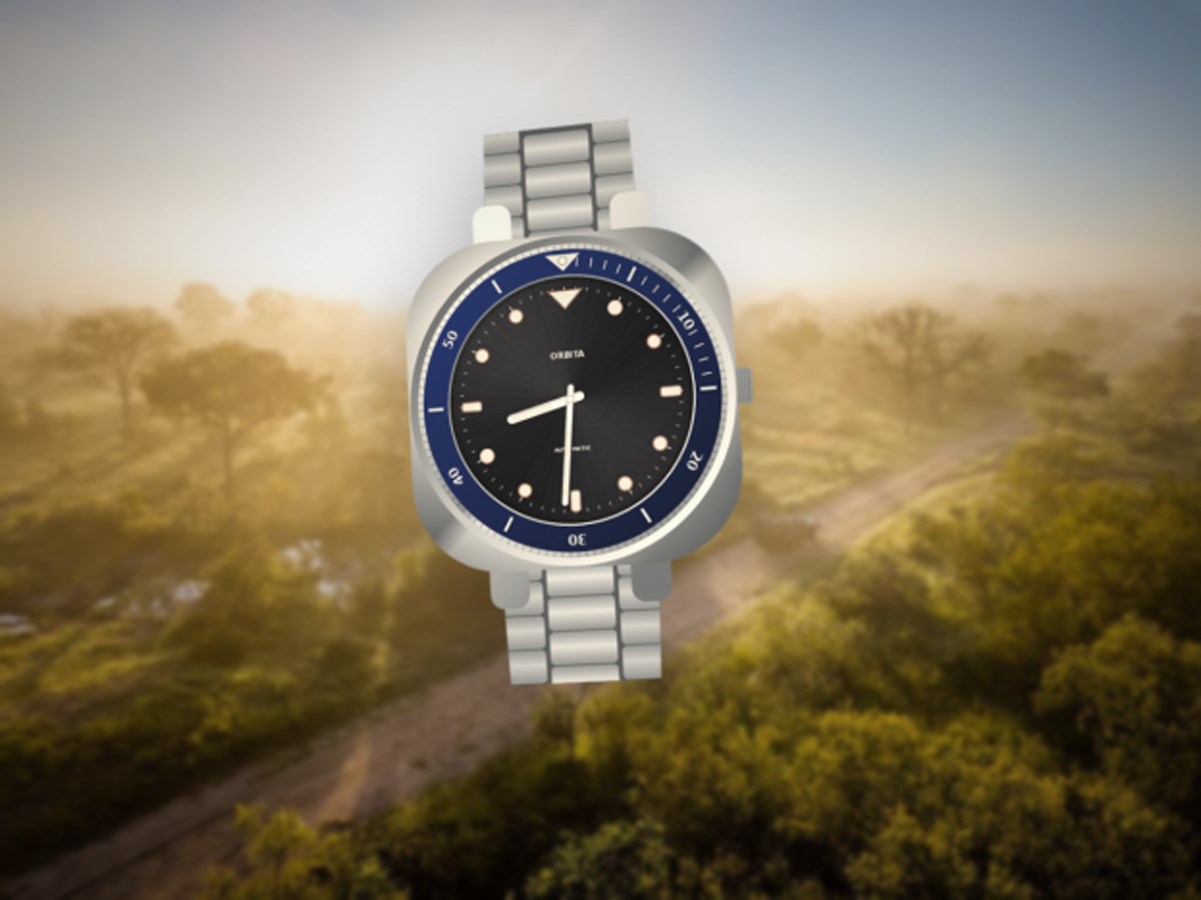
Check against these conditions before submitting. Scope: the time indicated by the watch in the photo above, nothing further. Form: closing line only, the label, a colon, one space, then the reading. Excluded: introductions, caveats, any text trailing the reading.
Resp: 8:31
